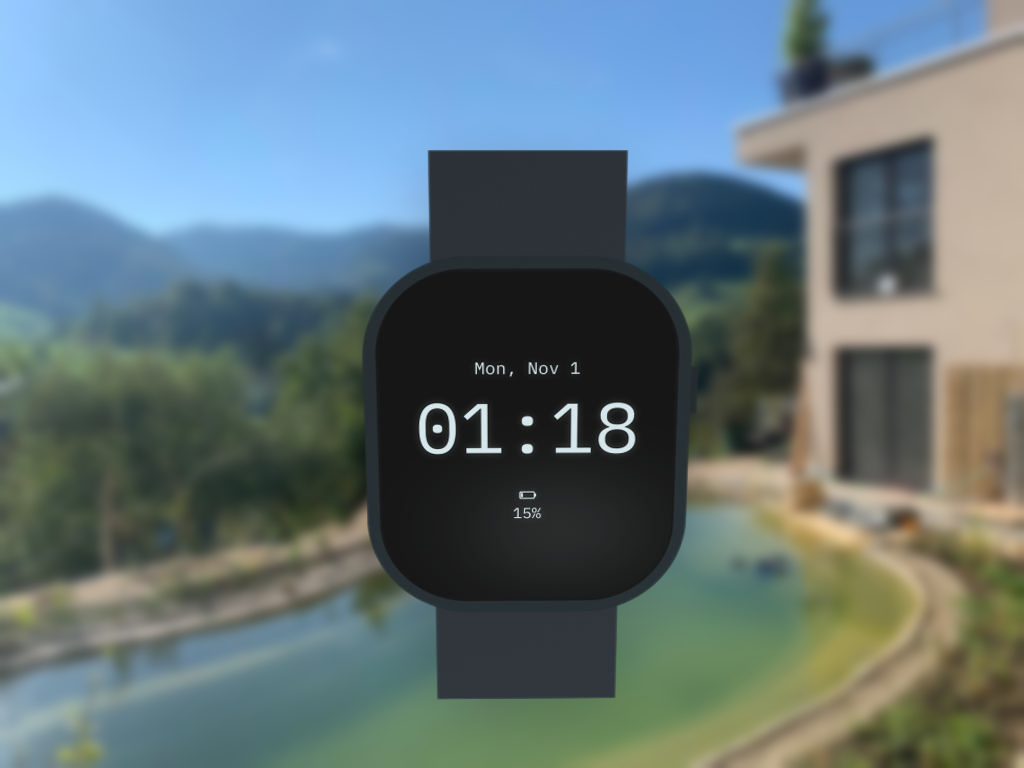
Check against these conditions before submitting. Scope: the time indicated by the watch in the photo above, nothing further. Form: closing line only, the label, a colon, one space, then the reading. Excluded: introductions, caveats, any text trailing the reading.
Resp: 1:18
